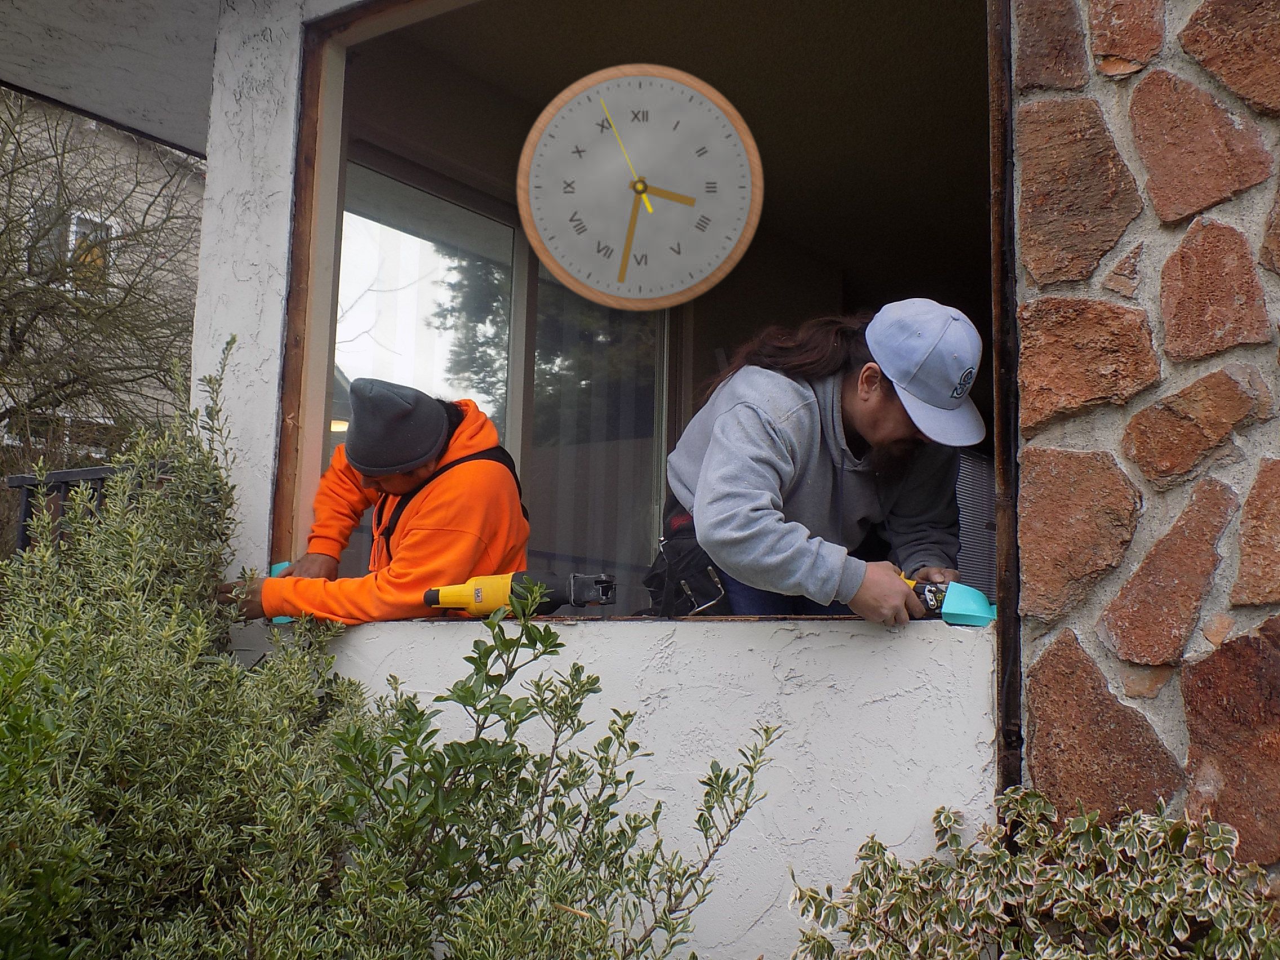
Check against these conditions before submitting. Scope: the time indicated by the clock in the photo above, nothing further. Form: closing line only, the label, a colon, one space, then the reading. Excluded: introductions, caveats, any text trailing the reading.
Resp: 3:31:56
